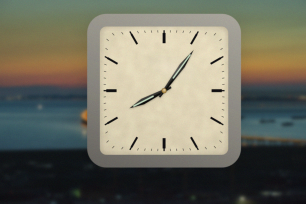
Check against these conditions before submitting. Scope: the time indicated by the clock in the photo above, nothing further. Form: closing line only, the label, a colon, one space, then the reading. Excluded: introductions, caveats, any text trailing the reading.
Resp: 8:06
